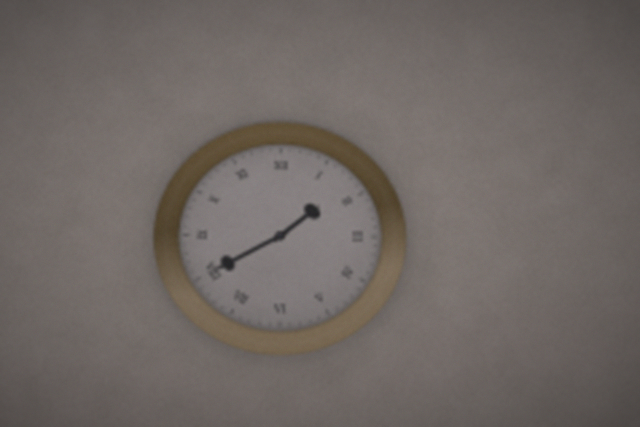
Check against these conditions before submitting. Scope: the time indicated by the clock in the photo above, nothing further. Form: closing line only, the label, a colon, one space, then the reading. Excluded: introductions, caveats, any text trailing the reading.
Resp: 1:40
